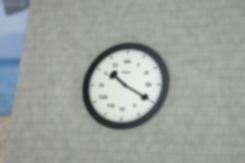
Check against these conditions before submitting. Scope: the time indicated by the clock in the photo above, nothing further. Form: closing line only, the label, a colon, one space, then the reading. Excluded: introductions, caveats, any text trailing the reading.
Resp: 10:20
